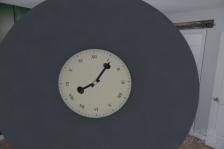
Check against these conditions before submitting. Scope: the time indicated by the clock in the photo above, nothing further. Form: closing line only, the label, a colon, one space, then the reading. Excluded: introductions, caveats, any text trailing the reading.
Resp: 8:06
